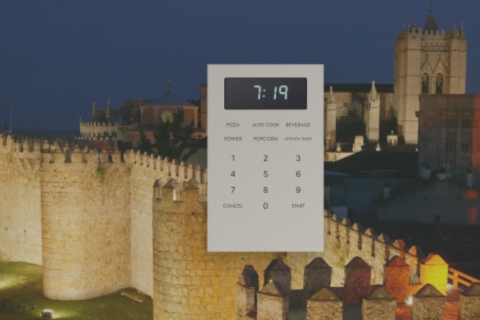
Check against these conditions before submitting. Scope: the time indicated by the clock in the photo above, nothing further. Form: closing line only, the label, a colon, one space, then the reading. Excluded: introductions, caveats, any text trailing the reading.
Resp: 7:19
